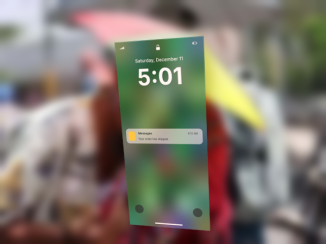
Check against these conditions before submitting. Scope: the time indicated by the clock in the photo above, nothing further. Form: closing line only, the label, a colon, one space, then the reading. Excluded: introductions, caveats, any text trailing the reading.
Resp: 5:01
